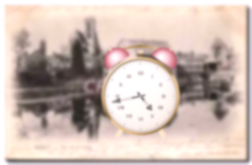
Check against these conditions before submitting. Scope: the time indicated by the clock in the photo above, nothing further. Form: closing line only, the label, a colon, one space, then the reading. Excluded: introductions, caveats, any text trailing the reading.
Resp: 4:43
